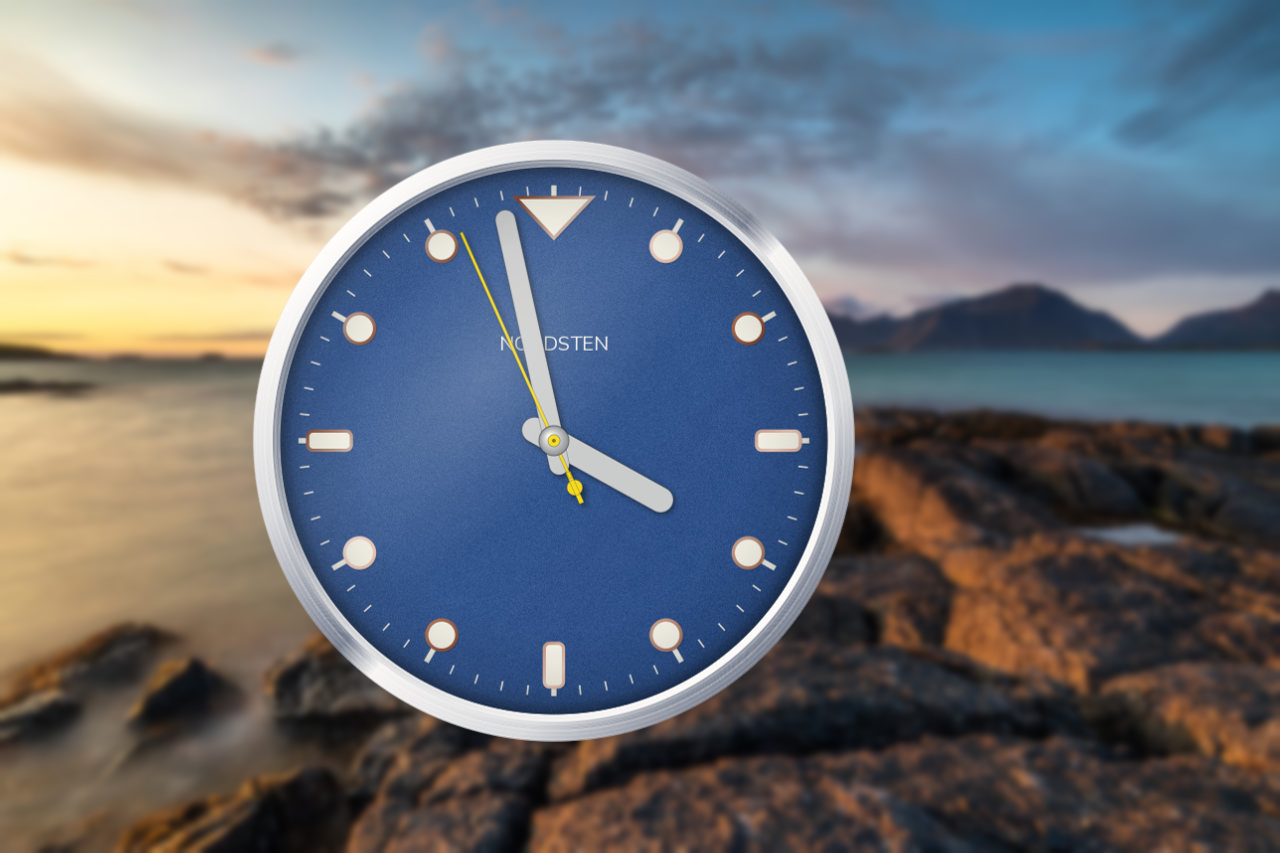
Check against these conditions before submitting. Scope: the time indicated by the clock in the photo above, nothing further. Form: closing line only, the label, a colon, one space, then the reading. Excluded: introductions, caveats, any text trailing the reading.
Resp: 3:57:56
